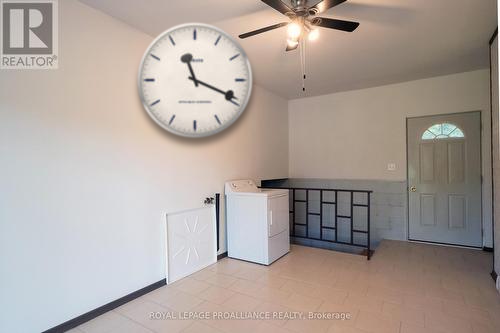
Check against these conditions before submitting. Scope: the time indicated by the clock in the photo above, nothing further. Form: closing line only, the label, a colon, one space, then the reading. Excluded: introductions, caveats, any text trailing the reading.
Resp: 11:19
